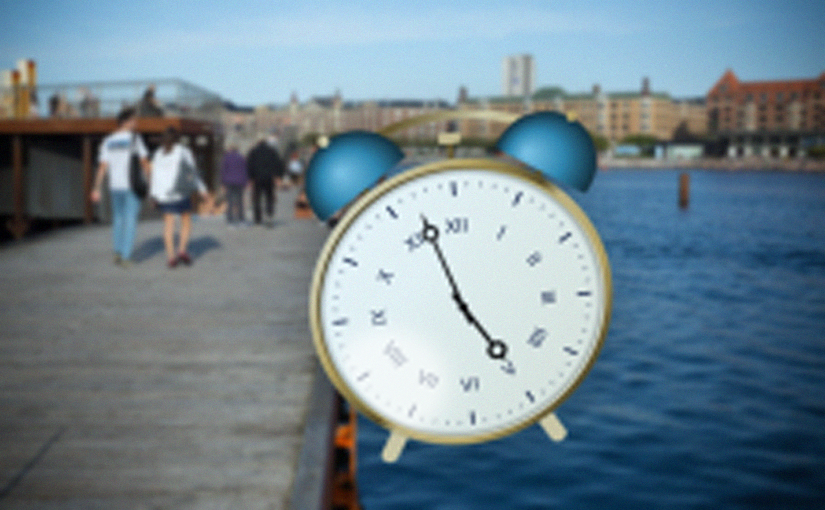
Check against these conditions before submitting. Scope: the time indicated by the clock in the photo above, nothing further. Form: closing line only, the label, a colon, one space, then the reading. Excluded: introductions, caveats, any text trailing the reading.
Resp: 4:57
